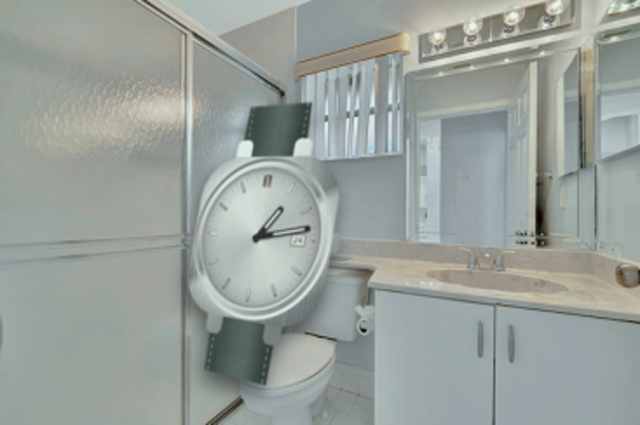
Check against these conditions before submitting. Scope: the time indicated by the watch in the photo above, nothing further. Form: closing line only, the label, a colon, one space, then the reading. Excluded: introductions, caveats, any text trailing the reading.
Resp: 1:13
